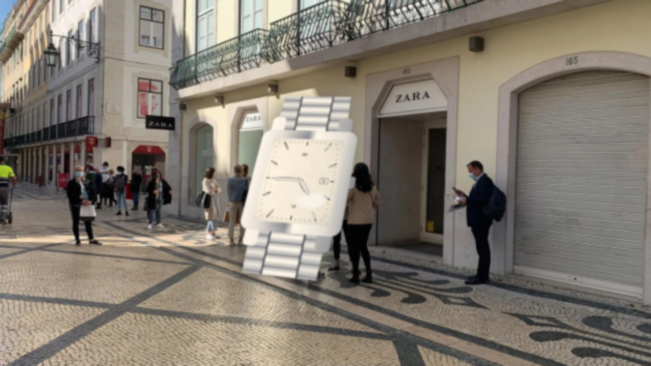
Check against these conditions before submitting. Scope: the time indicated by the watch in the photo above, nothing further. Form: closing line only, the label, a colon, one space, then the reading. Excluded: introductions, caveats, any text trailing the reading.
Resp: 4:45
